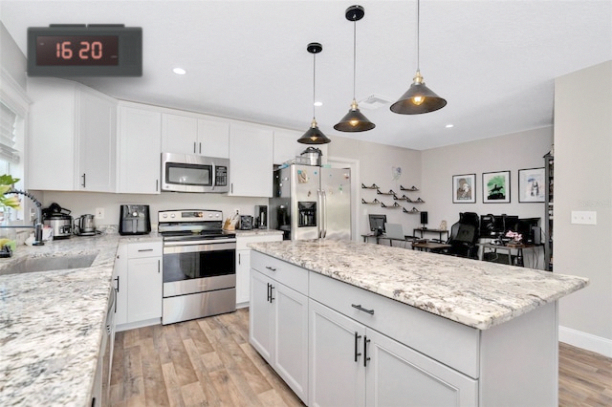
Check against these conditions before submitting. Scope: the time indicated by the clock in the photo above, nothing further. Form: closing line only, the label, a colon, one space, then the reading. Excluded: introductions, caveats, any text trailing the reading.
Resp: 16:20
